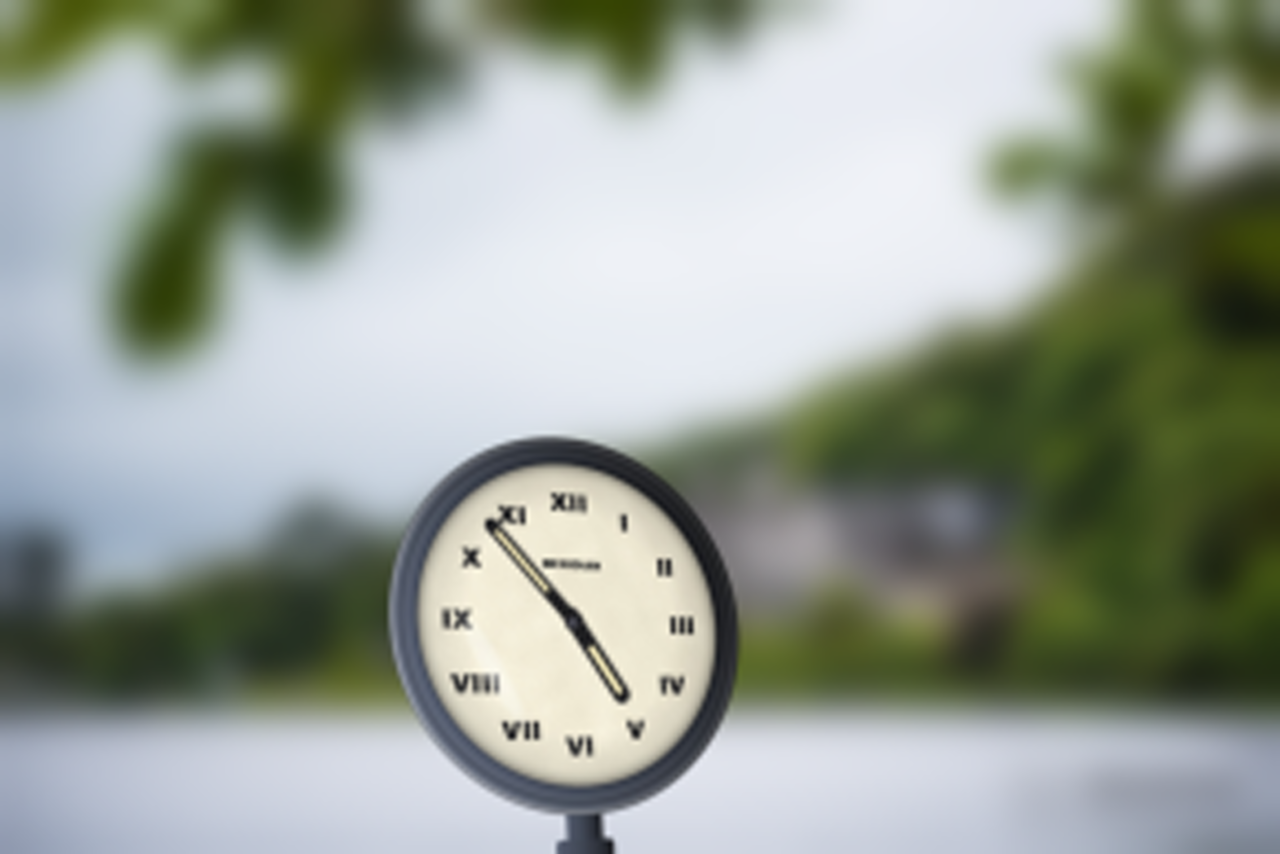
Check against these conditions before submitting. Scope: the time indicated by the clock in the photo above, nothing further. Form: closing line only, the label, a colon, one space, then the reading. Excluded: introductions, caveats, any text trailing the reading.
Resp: 4:53
